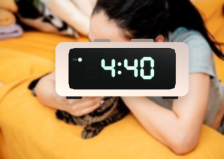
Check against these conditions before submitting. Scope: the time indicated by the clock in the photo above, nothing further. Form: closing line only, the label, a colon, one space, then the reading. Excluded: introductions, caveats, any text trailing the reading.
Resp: 4:40
